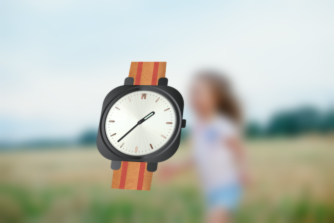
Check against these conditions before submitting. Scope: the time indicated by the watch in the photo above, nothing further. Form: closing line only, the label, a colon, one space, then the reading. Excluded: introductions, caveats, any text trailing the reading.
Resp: 1:37
